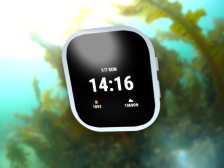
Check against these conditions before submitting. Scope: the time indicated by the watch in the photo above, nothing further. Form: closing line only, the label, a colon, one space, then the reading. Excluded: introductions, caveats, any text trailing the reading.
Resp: 14:16
